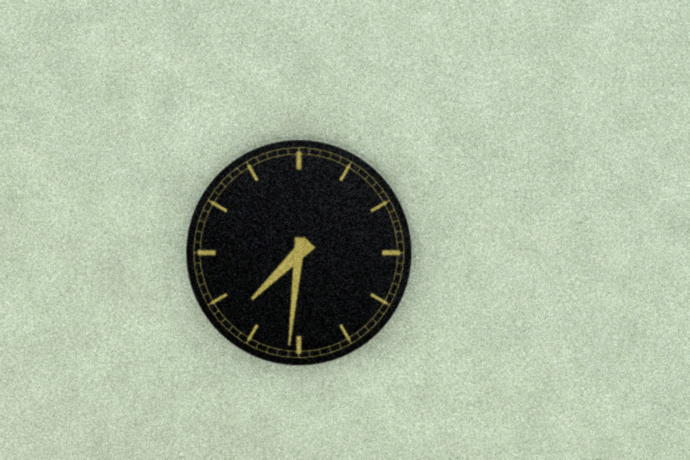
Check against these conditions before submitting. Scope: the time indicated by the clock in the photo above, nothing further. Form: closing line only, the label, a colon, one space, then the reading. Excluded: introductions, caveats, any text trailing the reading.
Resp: 7:31
